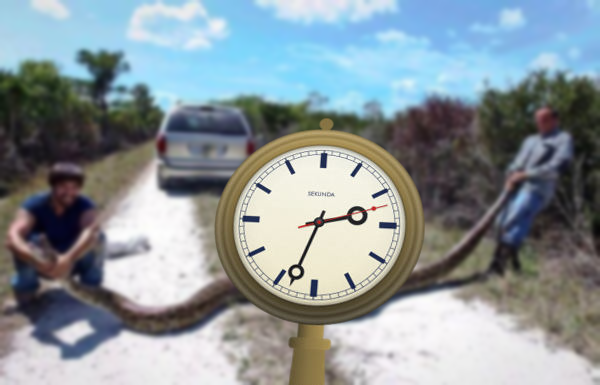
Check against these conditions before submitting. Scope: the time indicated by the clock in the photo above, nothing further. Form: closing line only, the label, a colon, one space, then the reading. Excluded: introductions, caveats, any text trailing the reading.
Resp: 2:33:12
